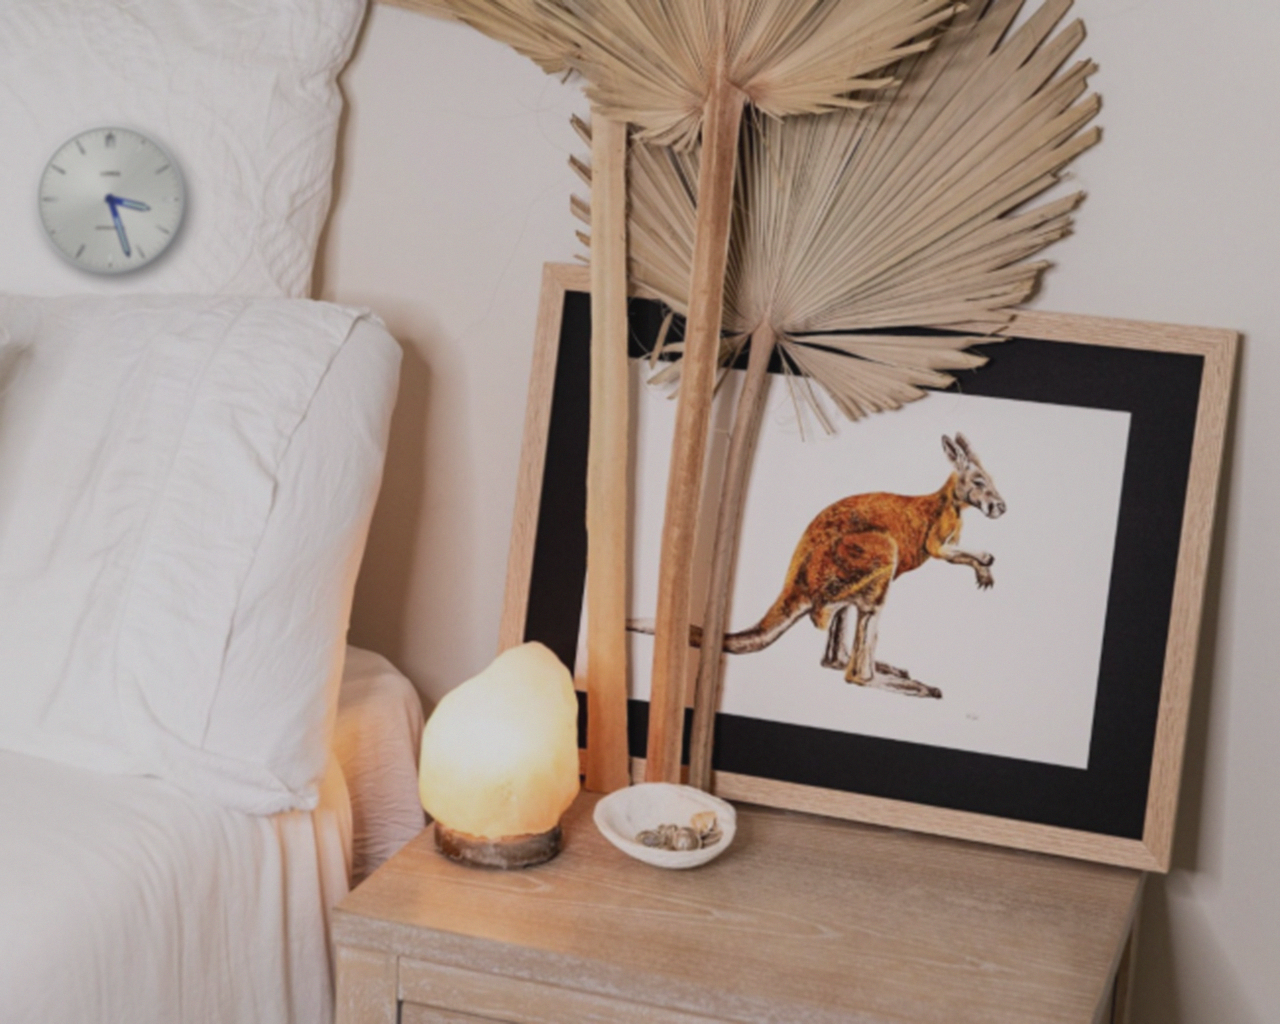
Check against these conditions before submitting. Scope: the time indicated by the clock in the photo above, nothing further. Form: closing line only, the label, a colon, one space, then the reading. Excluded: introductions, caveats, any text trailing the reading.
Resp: 3:27
